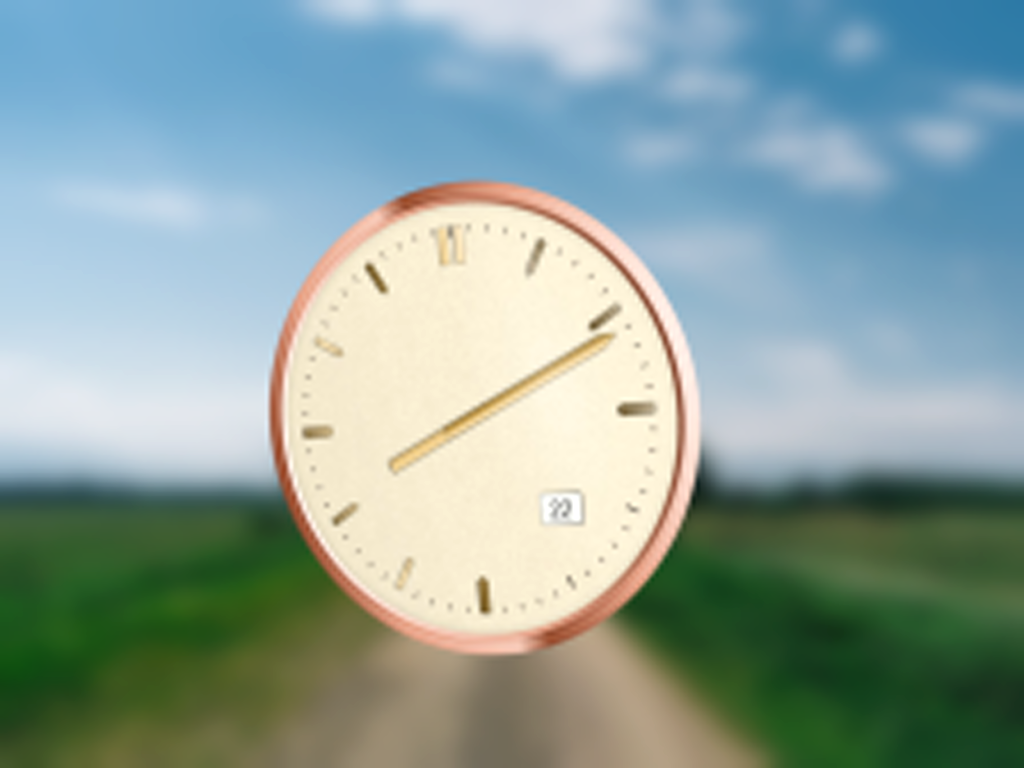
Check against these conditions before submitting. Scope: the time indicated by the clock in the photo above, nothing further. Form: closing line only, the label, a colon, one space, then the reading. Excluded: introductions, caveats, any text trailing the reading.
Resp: 8:11
